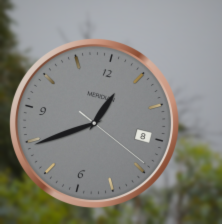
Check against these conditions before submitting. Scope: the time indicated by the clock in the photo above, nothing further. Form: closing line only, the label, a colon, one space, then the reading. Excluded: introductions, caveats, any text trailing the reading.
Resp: 12:39:19
